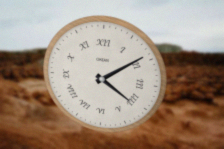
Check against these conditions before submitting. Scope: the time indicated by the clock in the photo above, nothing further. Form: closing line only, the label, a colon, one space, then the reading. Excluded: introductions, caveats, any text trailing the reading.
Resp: 4:09
